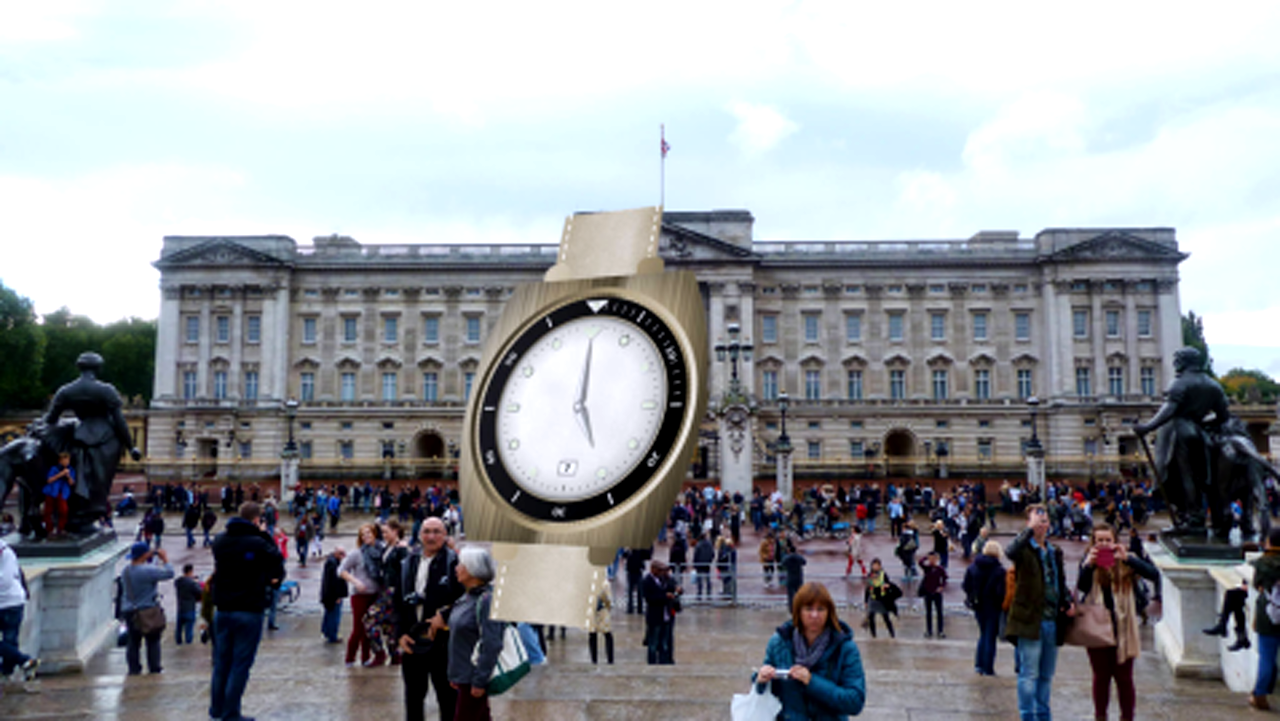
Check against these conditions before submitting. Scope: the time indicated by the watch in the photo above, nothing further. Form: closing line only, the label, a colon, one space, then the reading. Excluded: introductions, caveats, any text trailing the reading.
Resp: 5:00
